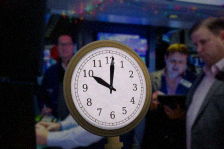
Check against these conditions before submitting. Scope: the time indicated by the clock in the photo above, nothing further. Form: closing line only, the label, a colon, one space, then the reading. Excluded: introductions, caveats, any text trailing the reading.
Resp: 10:01
